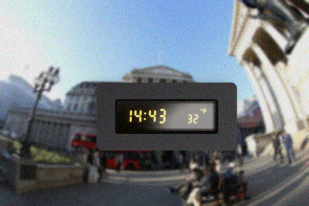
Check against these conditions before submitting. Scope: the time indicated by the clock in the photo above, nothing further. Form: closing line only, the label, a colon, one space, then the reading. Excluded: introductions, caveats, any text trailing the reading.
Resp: 14:43
